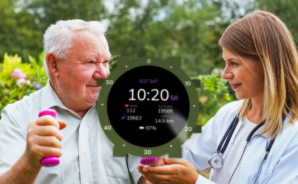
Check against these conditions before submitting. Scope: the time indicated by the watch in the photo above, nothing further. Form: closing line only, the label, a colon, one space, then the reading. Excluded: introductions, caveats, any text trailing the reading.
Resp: 10:20
